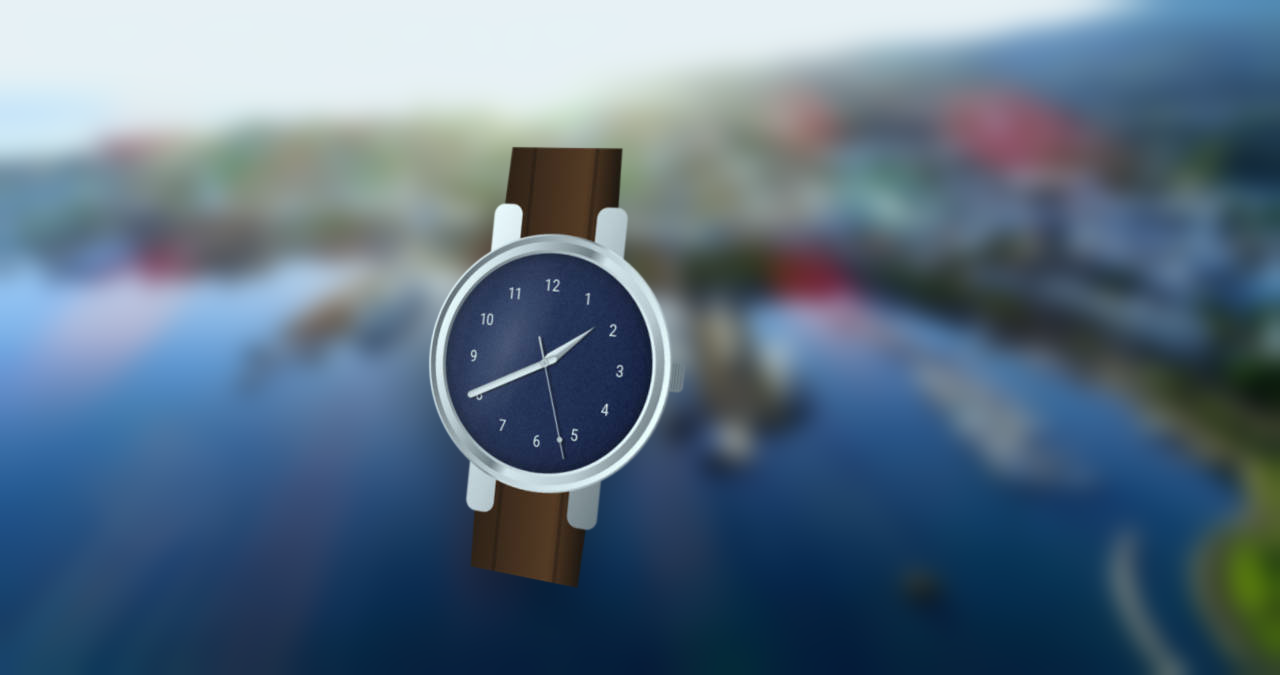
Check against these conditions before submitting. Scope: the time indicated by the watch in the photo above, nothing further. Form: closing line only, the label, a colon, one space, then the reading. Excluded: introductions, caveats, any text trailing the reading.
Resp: 1:40:27
